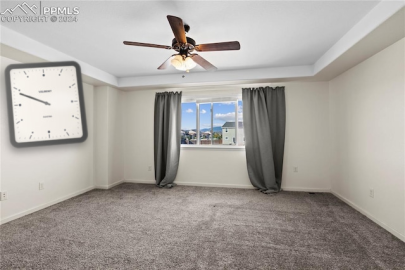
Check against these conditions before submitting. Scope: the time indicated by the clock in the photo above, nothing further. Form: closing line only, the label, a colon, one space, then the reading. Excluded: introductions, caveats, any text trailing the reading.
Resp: 9:49
